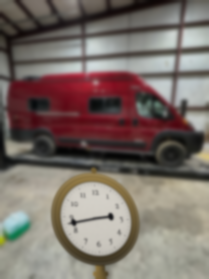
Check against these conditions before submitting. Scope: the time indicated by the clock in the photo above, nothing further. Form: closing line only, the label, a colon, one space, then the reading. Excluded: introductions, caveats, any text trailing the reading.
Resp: 2:43
